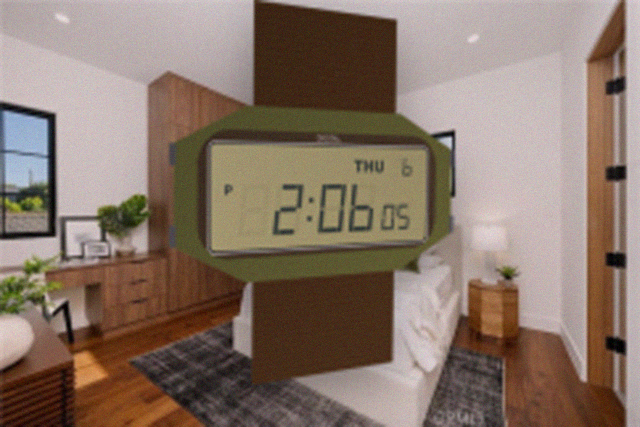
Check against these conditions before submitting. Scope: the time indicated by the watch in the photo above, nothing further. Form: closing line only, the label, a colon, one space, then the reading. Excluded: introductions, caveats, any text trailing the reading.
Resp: 2:06:05
